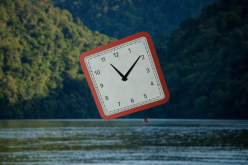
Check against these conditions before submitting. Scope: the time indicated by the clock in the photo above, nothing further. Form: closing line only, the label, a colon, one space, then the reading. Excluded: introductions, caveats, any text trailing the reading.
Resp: 11:09
